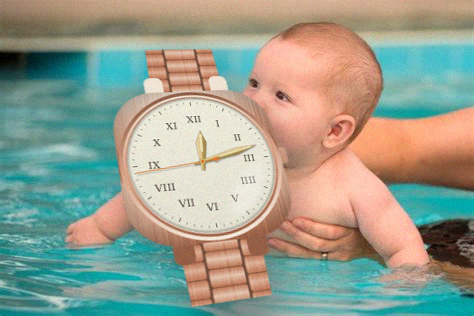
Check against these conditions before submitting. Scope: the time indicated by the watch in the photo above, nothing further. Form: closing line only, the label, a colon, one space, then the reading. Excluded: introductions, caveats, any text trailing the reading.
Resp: 12:12:44
